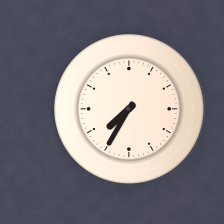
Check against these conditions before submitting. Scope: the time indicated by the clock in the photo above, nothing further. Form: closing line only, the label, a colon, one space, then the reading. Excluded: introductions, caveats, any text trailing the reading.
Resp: 7:35
